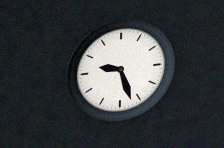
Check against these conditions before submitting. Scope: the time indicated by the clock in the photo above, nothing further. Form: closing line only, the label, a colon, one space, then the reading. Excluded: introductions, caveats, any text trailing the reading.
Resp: 9:27
